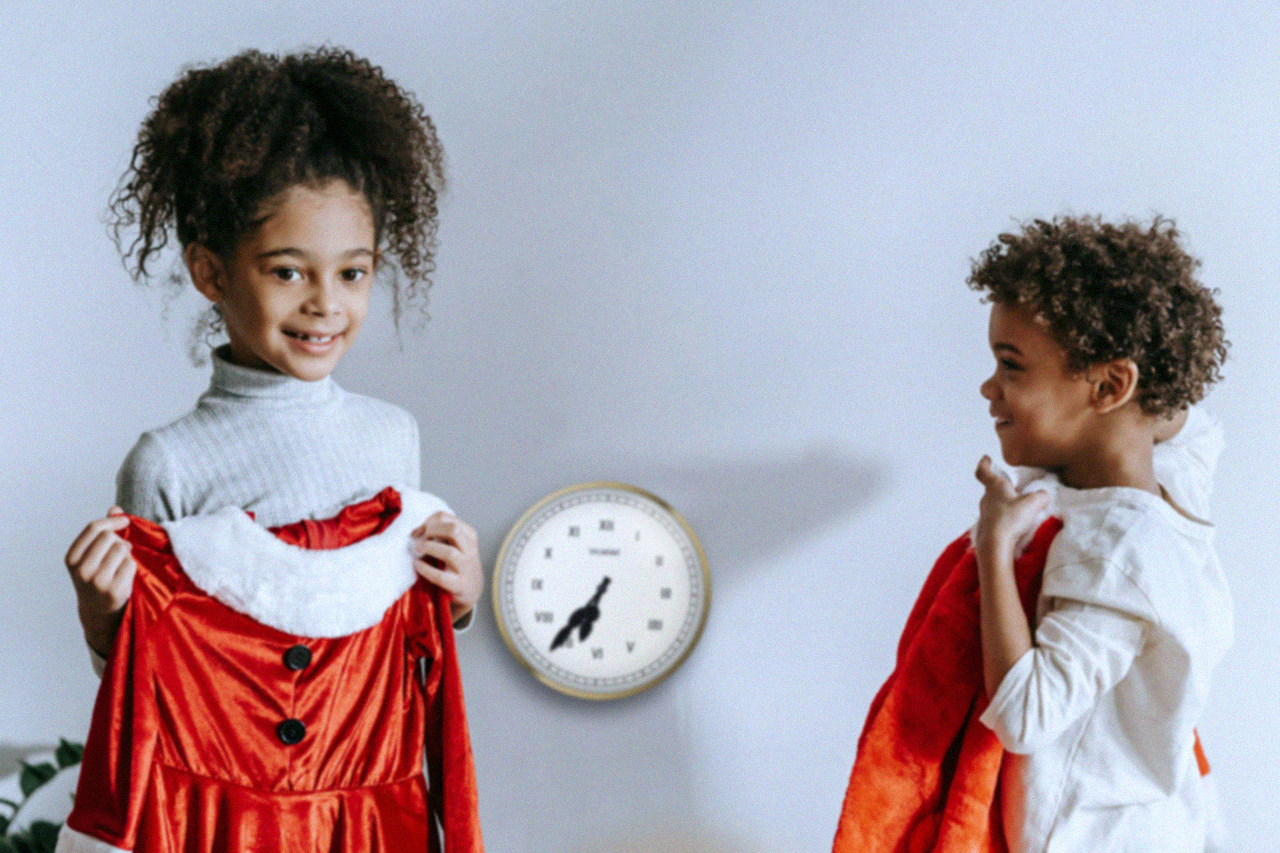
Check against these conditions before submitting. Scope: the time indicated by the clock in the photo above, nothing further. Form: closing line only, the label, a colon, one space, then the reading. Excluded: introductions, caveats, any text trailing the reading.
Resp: 6:36
